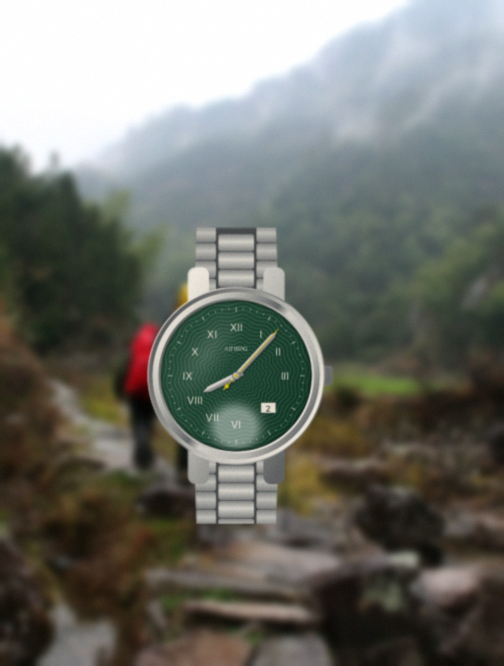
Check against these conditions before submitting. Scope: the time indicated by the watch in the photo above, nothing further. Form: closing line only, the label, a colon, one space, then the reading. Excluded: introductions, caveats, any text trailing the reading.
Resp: 8:07:07
